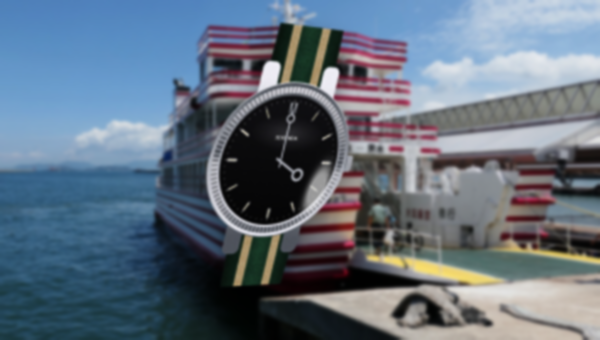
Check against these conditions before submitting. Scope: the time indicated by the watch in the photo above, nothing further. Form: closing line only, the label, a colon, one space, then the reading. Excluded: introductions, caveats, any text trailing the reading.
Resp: 4:00
